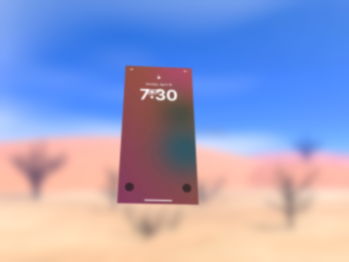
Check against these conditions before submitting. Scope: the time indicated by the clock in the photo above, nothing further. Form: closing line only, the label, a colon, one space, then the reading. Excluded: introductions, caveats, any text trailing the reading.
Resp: 7:30
